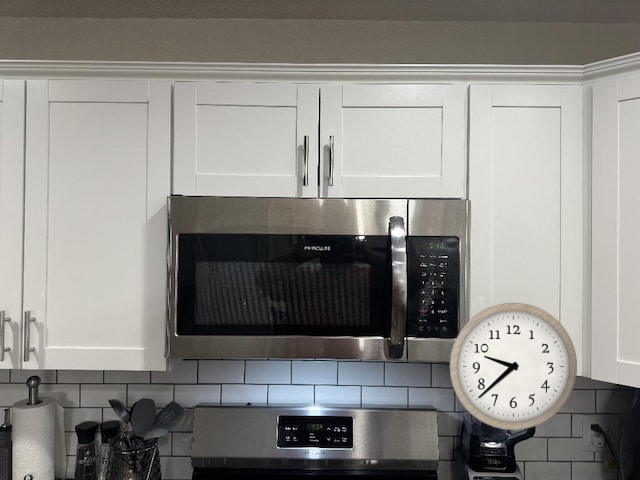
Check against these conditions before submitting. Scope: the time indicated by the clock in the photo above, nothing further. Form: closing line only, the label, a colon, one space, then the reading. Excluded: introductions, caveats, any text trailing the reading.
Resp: 9:38
